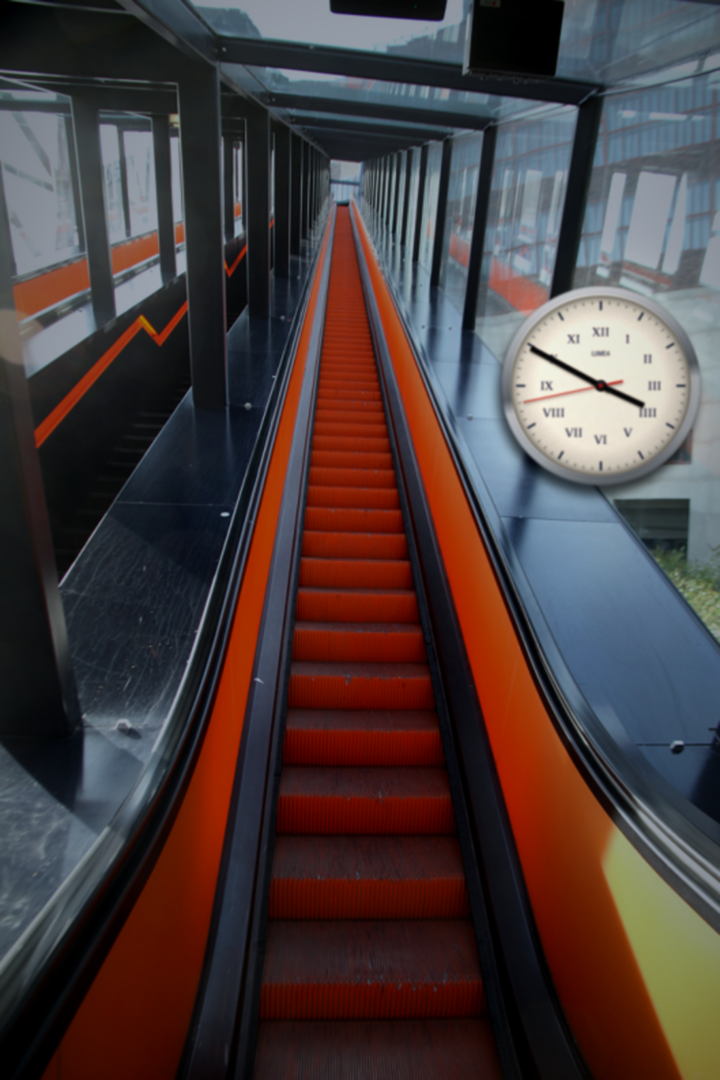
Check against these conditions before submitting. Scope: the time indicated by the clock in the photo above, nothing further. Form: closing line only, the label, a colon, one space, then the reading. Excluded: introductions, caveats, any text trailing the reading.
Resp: 3:49:43
